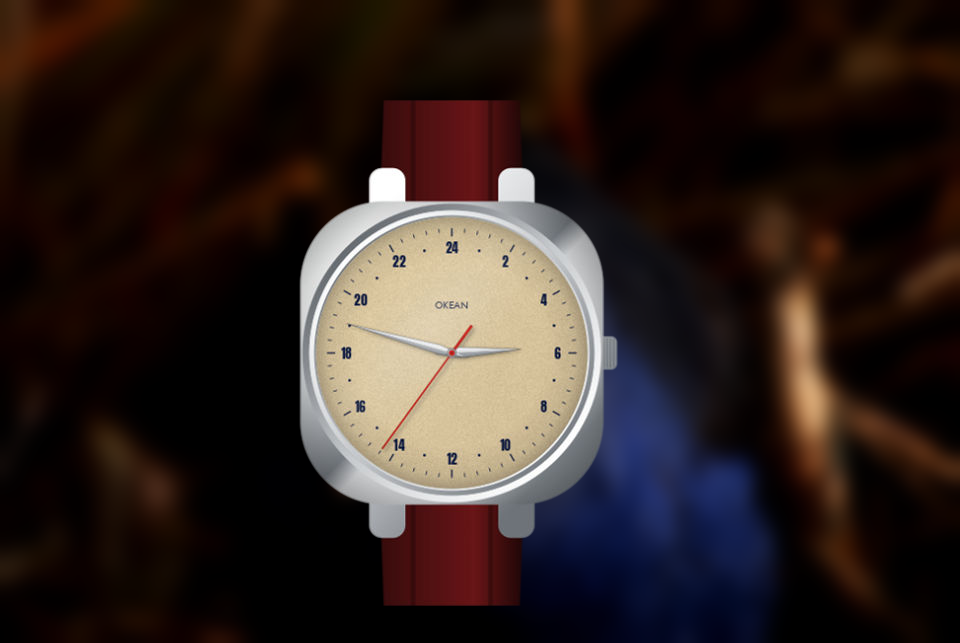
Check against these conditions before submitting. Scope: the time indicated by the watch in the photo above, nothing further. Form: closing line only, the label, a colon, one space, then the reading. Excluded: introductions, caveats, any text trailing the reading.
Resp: 5:47:36
